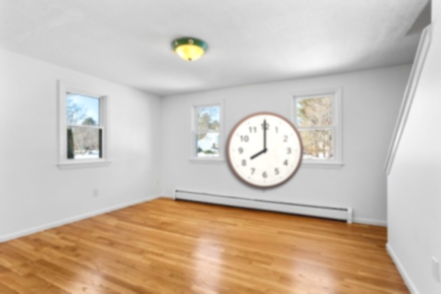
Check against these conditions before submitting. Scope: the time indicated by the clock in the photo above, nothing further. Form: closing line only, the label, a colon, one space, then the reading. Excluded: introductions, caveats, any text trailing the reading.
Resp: 8:00
